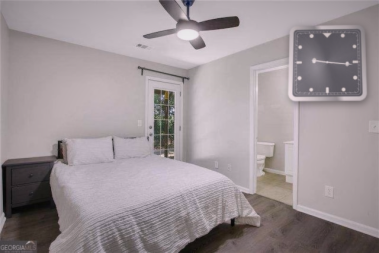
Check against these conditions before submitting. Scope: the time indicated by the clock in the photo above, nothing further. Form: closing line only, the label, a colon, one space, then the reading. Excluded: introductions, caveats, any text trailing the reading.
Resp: 9:16
